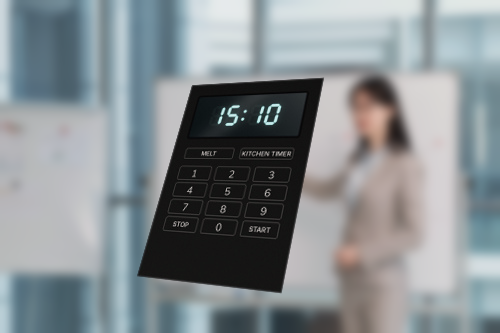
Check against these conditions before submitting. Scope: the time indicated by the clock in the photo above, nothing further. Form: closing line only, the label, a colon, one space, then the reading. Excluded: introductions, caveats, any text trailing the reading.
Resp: 15:10
